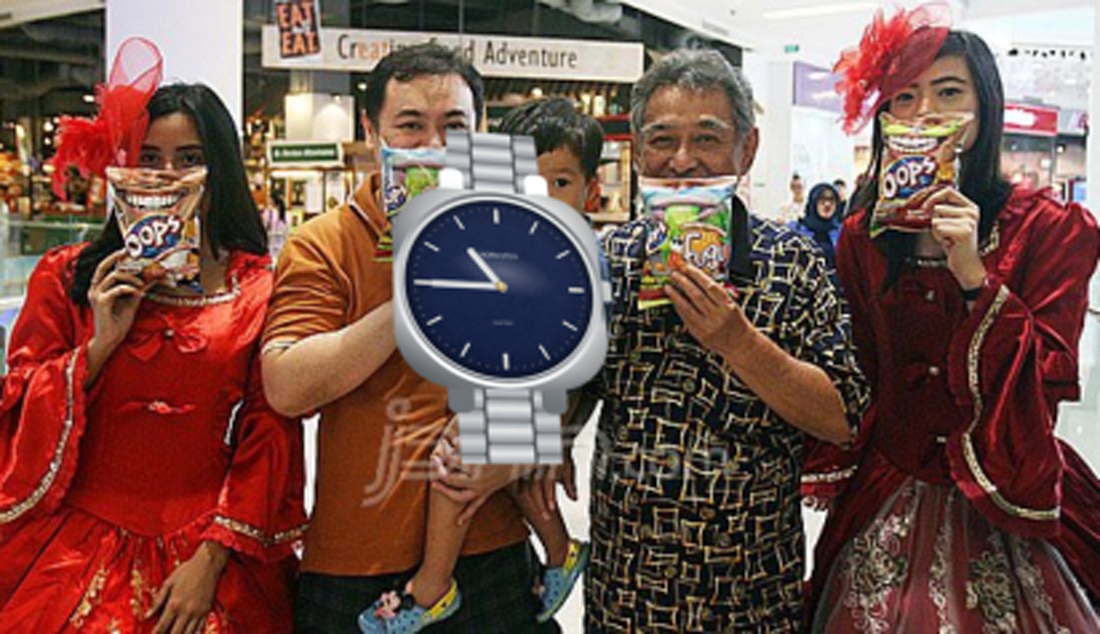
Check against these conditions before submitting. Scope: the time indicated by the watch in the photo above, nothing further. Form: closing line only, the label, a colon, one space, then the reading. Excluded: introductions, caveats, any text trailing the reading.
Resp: 10:45
